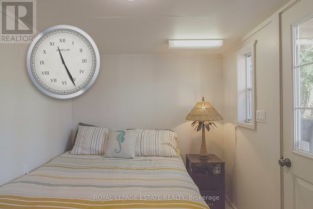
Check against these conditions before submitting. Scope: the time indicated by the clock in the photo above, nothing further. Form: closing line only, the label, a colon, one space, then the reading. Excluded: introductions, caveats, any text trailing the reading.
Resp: 11:26
